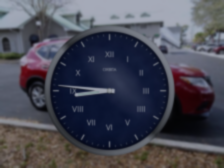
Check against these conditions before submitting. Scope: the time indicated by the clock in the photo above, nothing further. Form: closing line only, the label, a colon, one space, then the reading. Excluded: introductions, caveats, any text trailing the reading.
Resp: 8:46
